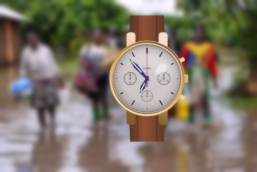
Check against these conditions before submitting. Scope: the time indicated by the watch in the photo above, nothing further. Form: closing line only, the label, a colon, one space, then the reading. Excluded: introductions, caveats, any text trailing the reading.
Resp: 6:53
